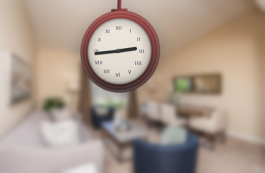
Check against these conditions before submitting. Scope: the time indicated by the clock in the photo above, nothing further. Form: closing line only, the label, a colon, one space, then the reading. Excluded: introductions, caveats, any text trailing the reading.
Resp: 2:44
